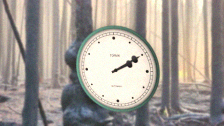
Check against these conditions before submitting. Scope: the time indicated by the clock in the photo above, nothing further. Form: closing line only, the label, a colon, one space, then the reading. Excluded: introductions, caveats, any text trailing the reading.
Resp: 2:10
